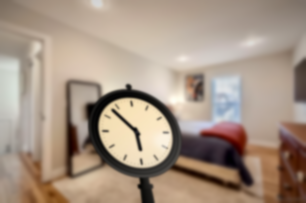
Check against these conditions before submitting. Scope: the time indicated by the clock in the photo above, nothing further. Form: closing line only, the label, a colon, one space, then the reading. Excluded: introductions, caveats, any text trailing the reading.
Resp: 5:53
